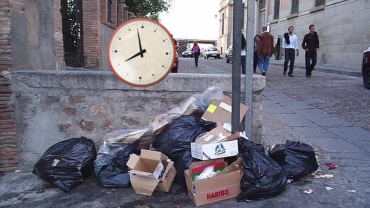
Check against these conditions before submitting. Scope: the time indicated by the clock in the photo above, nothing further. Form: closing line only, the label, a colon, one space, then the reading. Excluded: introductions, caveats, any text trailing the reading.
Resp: 7:58
